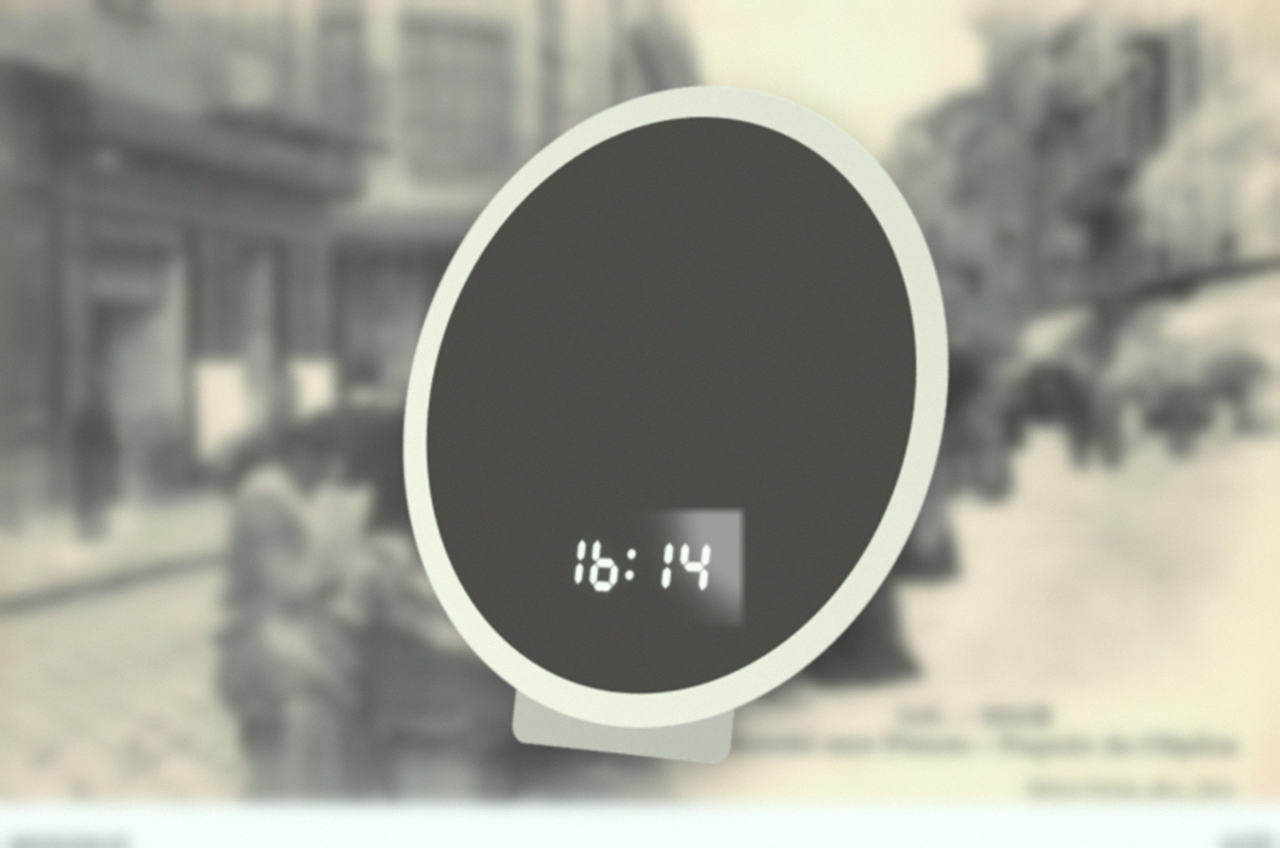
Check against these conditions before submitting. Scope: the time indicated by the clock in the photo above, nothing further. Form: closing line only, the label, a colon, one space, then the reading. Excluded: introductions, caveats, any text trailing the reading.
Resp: 16:14
